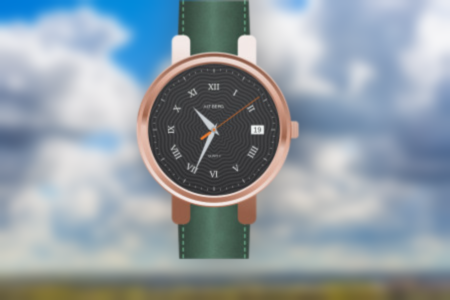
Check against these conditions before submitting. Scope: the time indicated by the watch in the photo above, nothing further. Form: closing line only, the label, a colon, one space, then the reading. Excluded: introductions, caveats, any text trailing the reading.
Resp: 10:34:09
